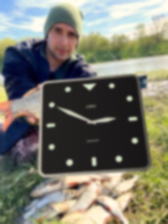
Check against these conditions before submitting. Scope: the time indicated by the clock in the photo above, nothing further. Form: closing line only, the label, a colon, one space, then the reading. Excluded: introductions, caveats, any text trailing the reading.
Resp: 2:50
